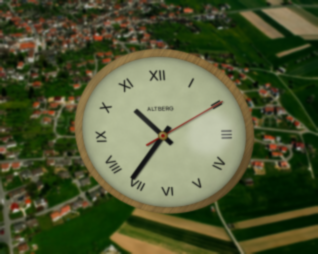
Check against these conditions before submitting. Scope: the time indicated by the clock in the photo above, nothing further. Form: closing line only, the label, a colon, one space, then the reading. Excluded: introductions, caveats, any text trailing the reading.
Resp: 10:36:10
